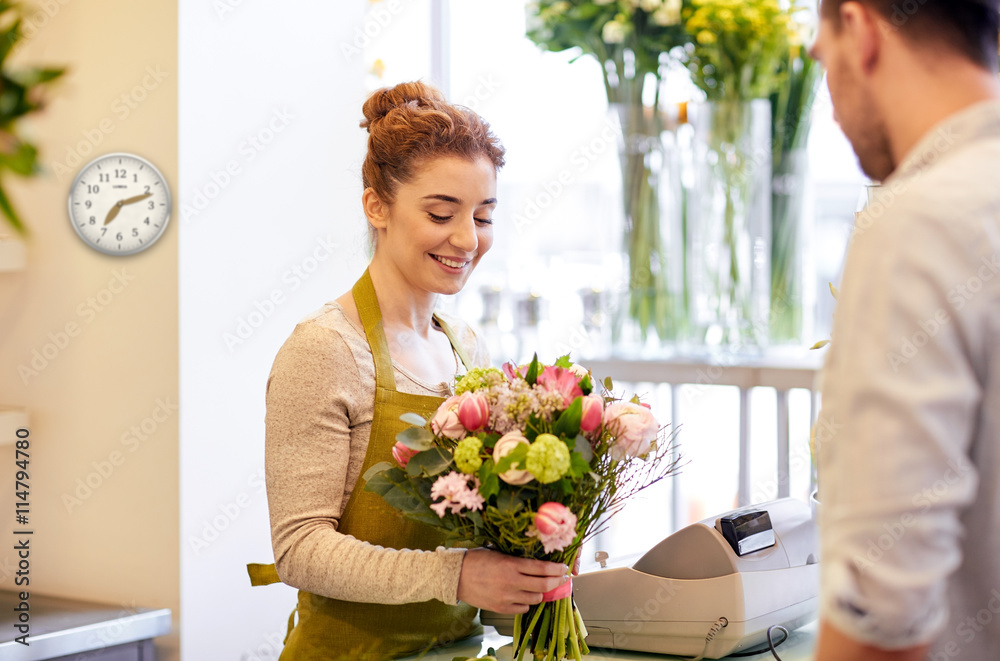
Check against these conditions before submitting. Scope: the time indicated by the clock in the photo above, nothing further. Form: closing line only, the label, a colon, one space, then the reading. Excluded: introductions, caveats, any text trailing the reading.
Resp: 7:12
